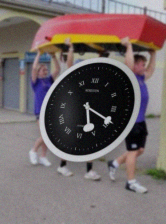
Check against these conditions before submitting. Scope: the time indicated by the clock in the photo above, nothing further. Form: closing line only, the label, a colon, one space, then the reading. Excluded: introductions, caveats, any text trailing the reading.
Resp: 5:19
